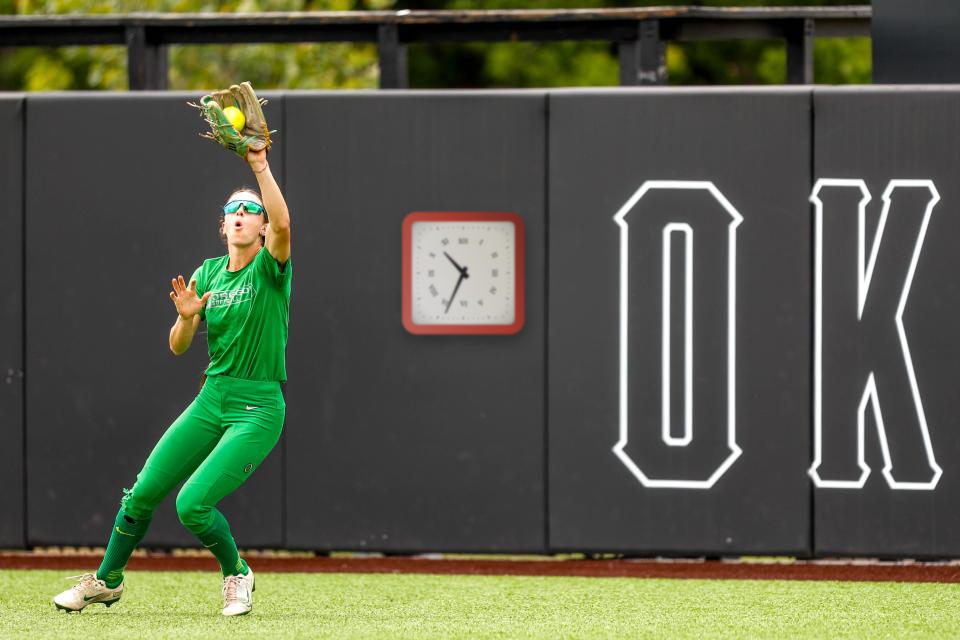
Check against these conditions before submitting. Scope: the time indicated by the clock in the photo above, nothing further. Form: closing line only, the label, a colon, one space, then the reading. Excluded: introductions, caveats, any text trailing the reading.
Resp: 10:34
